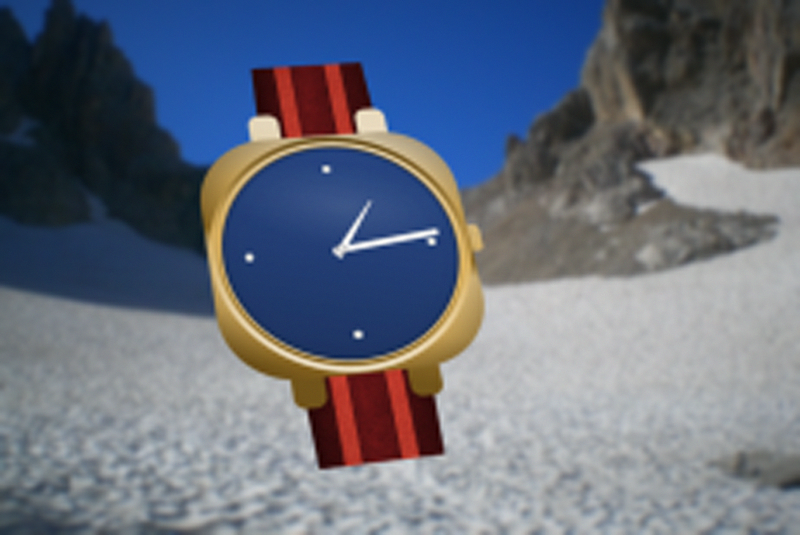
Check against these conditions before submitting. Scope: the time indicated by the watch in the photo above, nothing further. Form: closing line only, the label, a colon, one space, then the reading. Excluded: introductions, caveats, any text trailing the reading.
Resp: 1:14
